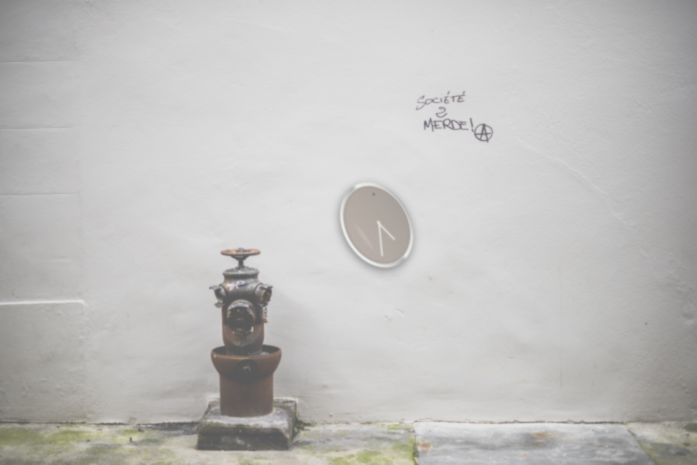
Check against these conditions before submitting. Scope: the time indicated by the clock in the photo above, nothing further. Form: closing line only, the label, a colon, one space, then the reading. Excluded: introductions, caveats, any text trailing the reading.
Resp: 4:31
